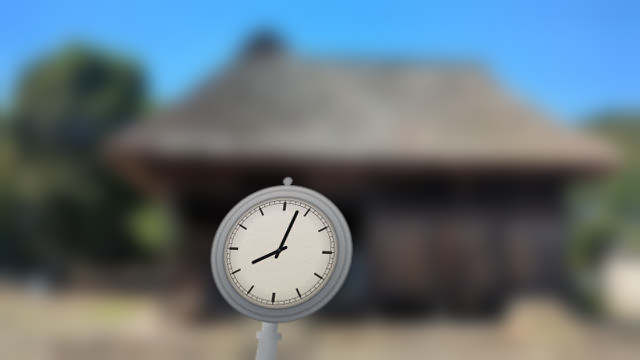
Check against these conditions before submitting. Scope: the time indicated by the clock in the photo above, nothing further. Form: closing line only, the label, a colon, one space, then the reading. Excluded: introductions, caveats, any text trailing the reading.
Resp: 8:03
